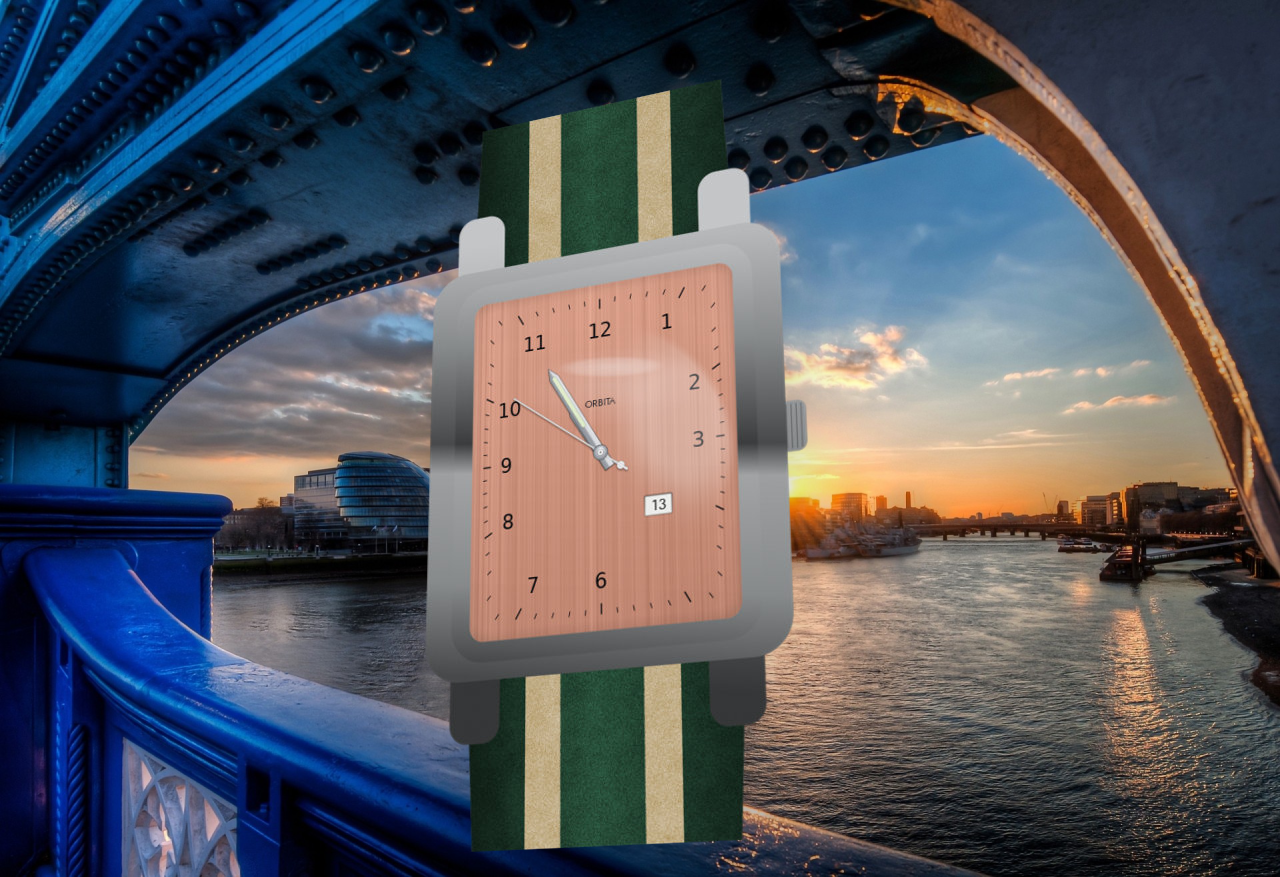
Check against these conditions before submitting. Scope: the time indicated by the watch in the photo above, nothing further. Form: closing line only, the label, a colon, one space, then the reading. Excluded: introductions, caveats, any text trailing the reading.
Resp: 10:54:51
